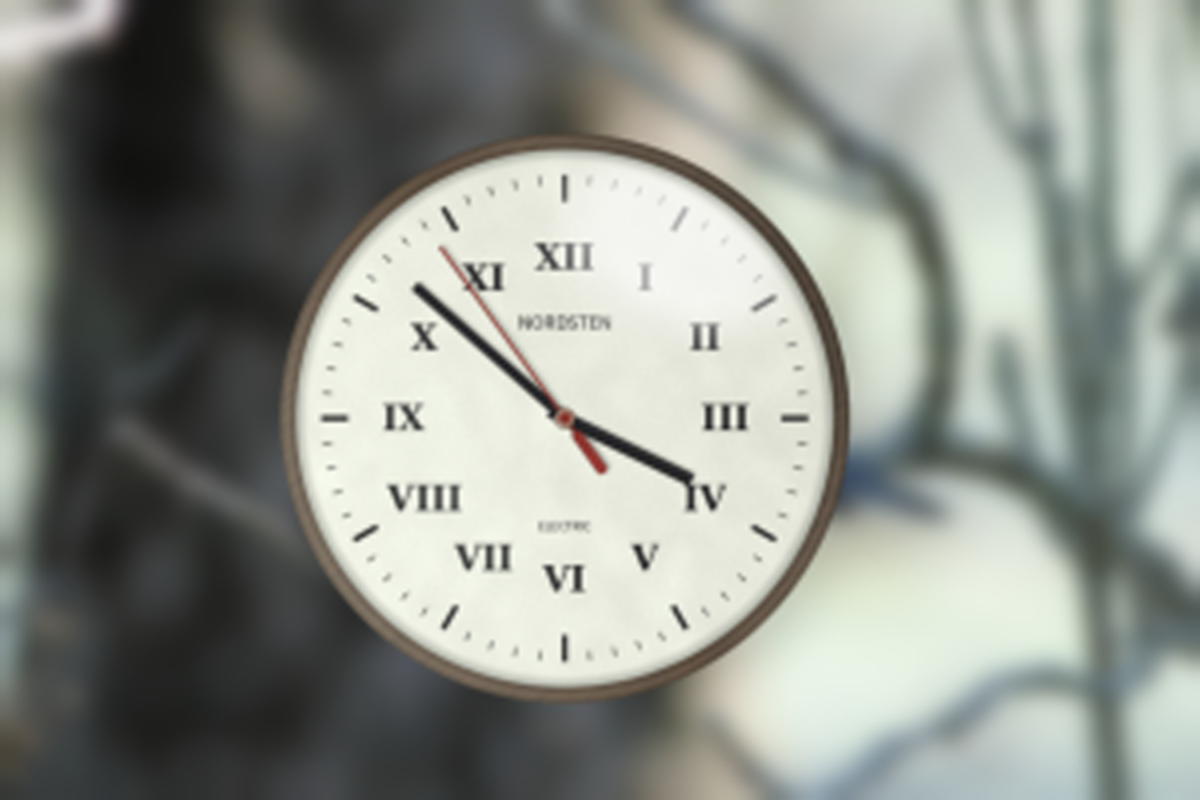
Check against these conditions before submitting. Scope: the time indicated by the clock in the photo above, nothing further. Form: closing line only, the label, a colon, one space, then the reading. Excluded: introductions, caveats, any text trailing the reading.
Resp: 3:51:54
